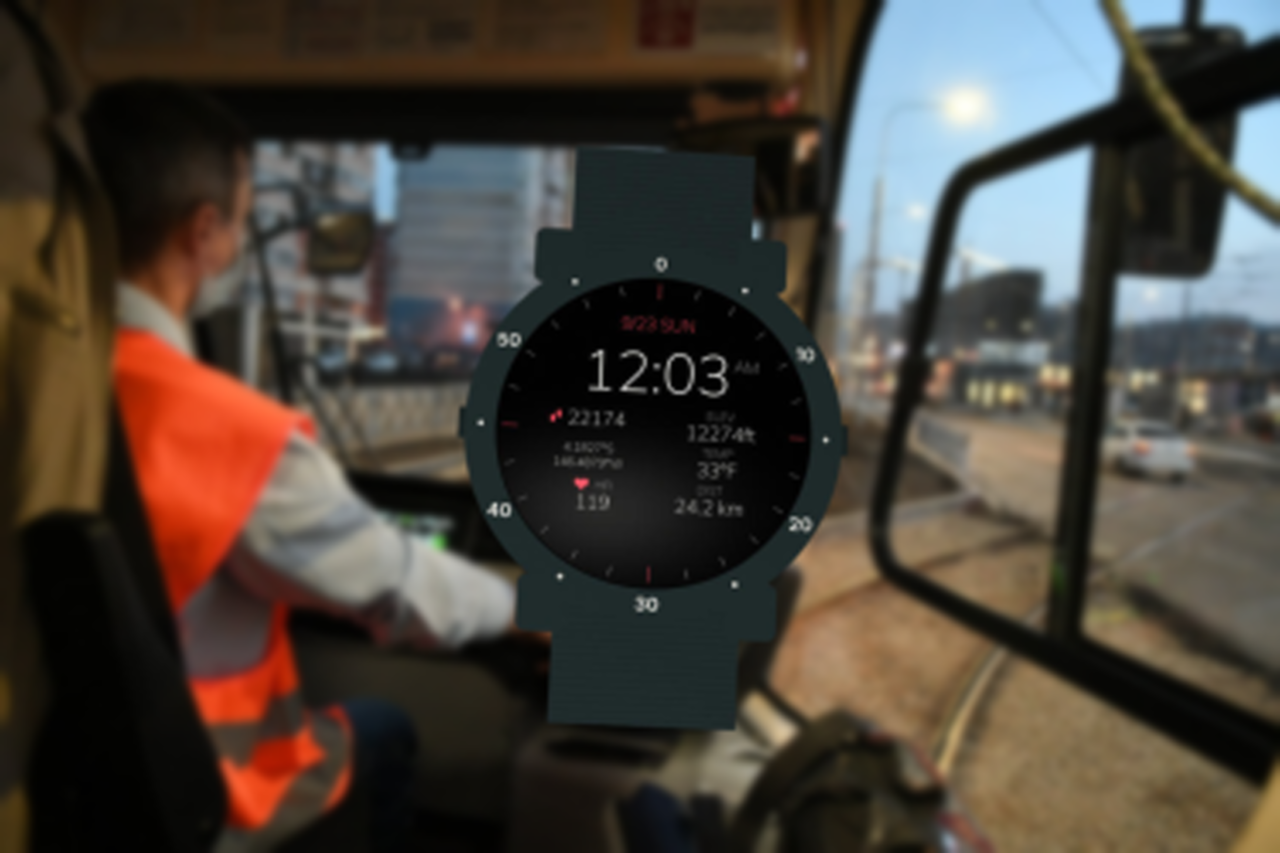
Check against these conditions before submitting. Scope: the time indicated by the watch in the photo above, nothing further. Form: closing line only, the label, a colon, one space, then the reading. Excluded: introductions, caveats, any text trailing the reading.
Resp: 12:03
